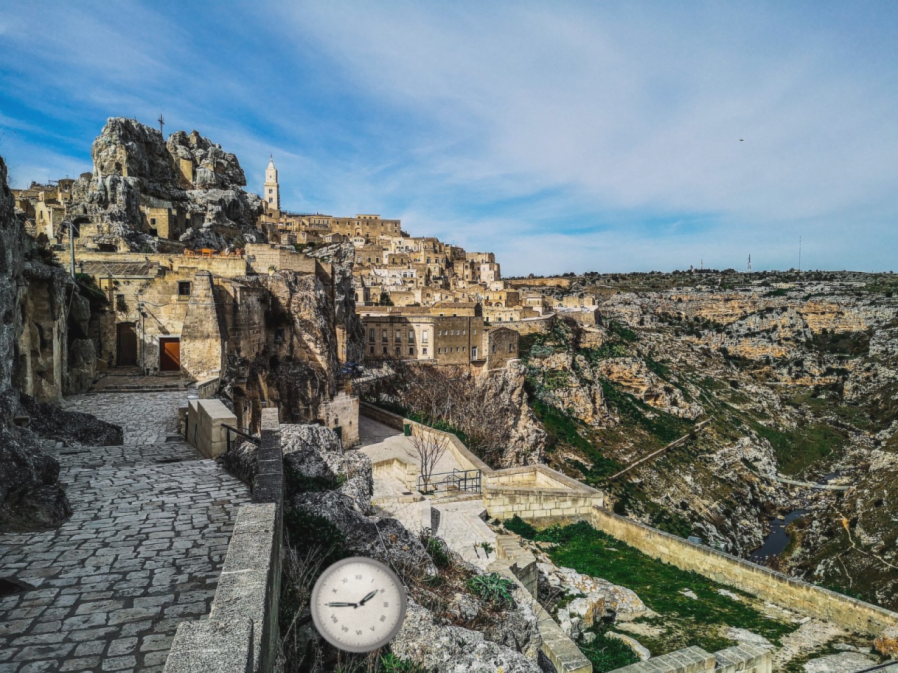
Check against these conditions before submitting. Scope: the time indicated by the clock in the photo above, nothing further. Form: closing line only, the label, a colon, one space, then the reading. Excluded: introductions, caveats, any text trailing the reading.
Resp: 1:45
